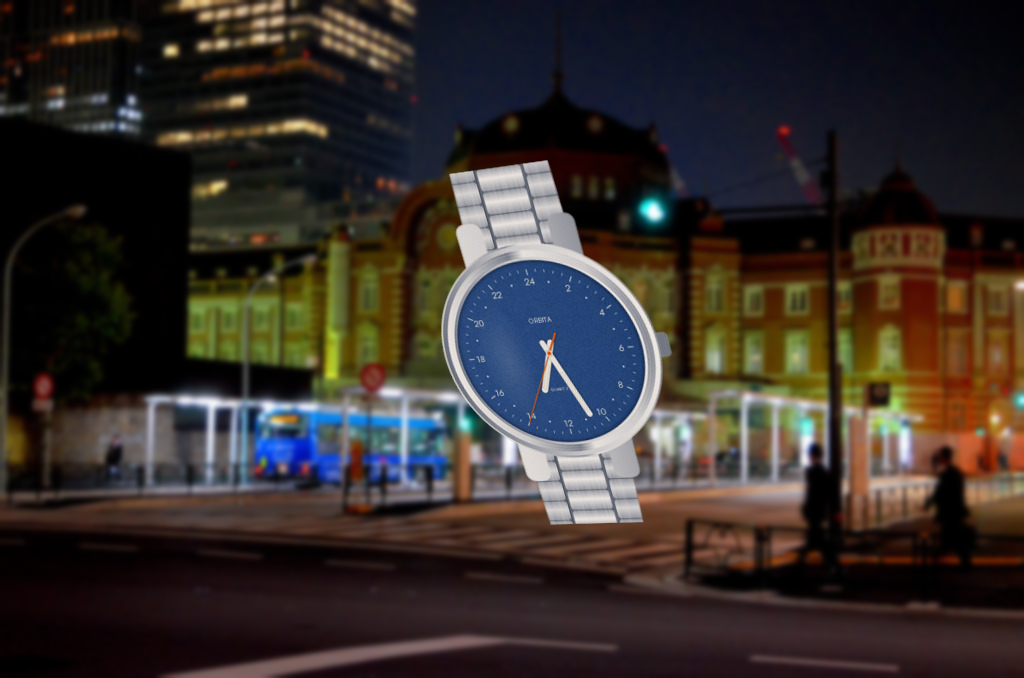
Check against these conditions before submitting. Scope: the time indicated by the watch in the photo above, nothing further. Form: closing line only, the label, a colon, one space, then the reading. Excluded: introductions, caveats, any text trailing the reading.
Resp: 13:26:35
